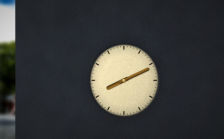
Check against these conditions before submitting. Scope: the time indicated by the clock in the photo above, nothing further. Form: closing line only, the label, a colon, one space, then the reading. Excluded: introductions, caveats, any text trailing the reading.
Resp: 8:11
